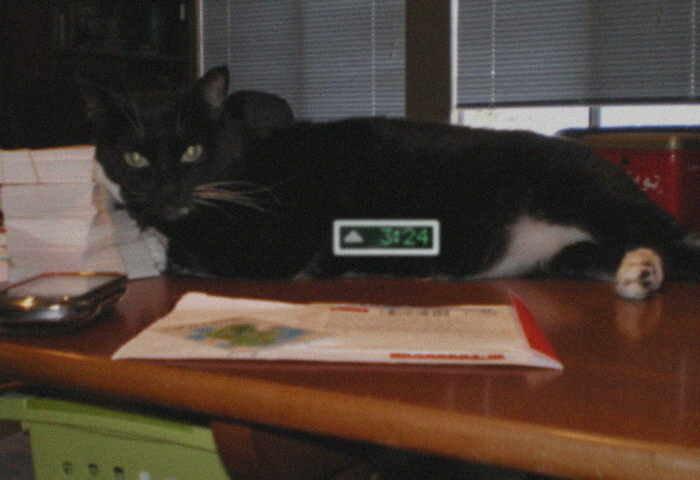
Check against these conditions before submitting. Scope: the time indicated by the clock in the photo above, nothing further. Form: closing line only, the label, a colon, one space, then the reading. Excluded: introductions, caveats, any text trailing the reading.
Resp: 3:24
